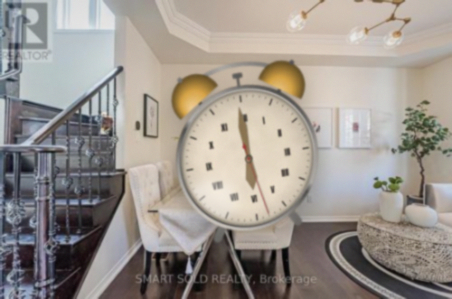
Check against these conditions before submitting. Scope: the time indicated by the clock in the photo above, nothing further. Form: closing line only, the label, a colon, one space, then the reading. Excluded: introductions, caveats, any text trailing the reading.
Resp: 5:59:28
